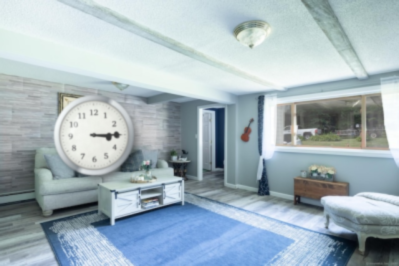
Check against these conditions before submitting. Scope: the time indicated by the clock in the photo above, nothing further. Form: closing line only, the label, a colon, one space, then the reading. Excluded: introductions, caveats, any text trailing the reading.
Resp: 3:15
